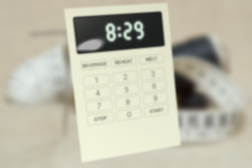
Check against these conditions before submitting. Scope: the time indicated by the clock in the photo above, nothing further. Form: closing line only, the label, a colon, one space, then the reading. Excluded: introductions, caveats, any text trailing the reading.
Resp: 8:29
